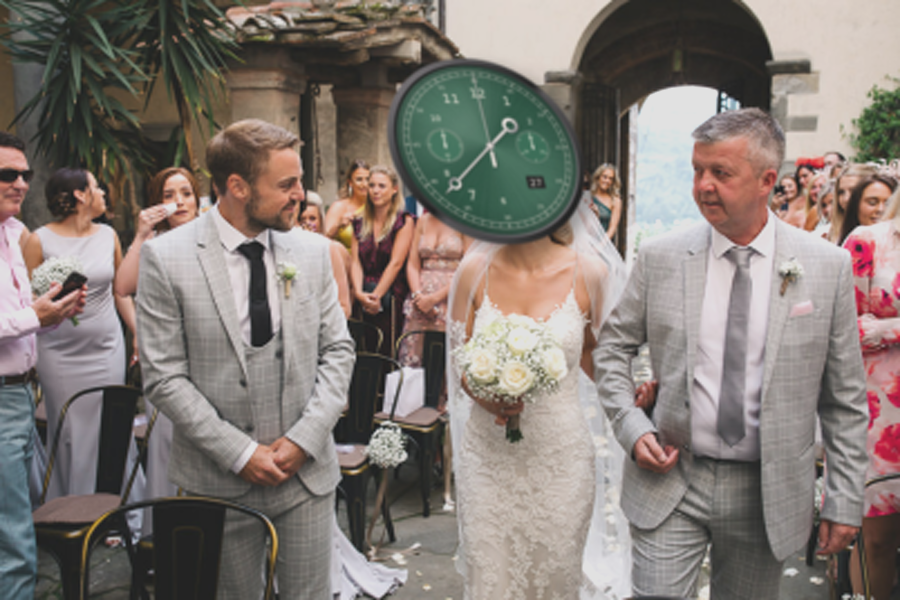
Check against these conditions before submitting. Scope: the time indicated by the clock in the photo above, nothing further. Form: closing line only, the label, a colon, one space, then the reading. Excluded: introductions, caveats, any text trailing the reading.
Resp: 1:38
